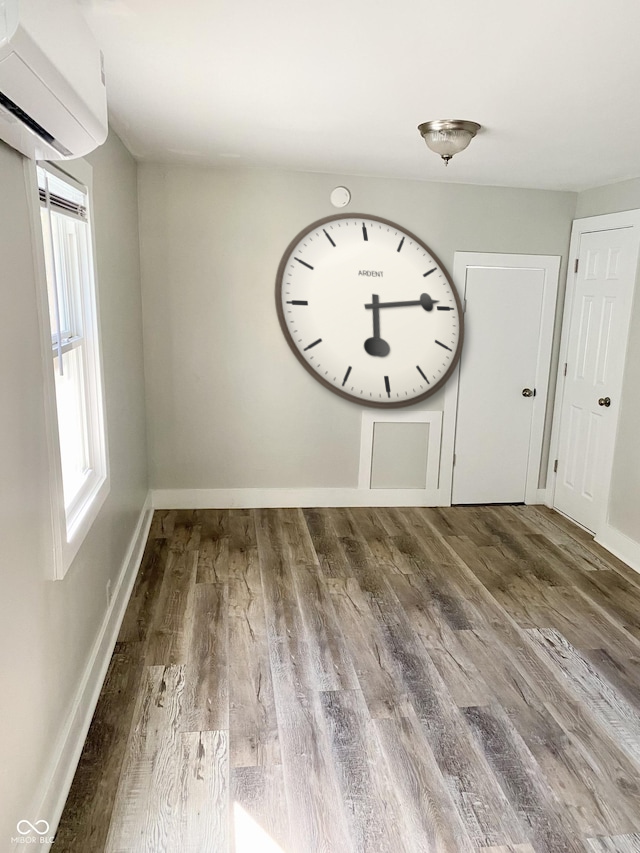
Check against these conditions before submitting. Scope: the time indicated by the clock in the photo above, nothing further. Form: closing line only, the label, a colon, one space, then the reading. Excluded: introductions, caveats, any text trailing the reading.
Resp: 6:14
